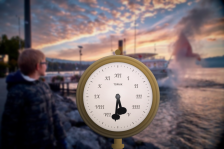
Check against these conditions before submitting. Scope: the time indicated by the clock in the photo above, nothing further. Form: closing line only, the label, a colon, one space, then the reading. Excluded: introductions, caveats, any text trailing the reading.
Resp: 5:31
